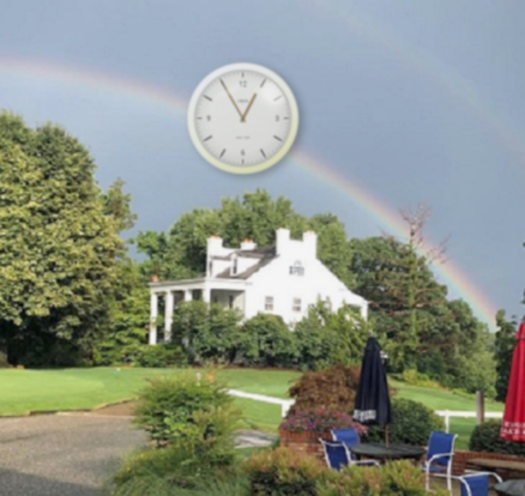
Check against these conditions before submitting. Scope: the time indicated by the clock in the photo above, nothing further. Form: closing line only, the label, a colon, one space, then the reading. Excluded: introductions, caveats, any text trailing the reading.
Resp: 12:55
